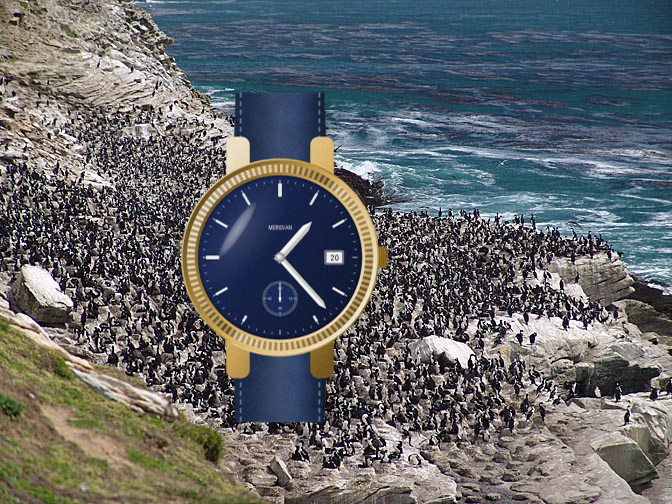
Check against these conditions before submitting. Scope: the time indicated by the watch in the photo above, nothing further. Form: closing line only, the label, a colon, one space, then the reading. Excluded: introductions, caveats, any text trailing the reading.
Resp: 1:23
